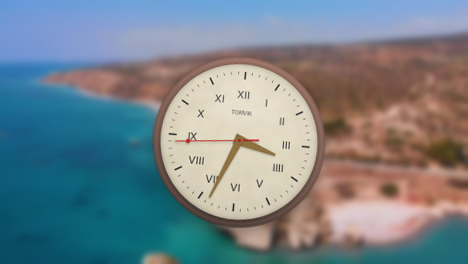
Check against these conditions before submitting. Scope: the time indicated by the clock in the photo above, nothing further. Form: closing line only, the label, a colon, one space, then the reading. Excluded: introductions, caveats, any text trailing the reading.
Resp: 3:33:44
